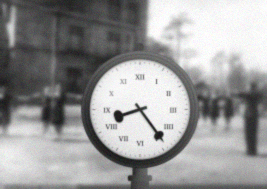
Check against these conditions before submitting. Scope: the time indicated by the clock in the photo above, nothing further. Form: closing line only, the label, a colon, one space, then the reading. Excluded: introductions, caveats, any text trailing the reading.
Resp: 8:24
